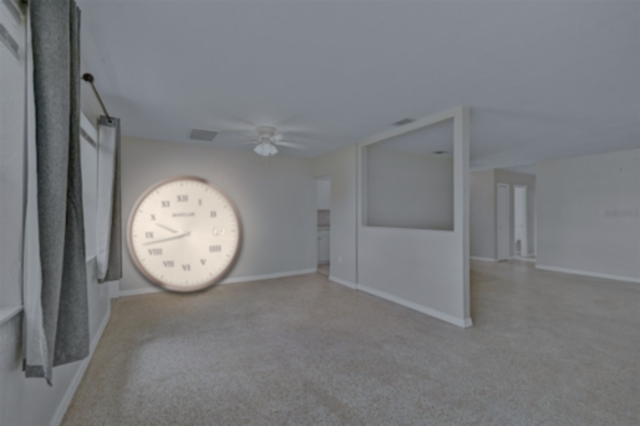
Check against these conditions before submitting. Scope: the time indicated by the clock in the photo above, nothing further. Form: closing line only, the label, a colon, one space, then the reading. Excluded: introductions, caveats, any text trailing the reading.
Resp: 9:43
